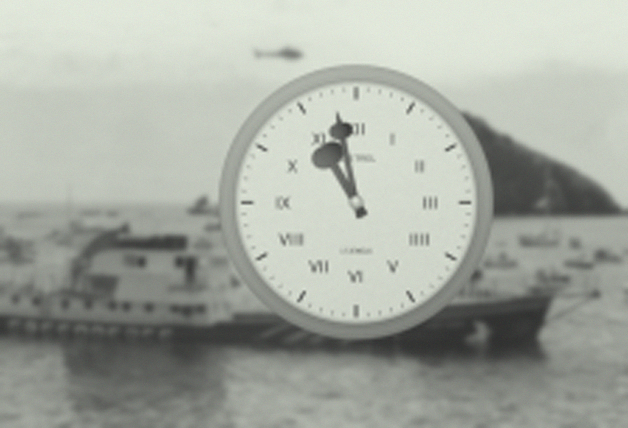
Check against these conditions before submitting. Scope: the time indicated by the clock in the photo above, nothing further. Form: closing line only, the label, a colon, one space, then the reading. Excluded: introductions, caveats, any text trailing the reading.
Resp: 10:58
